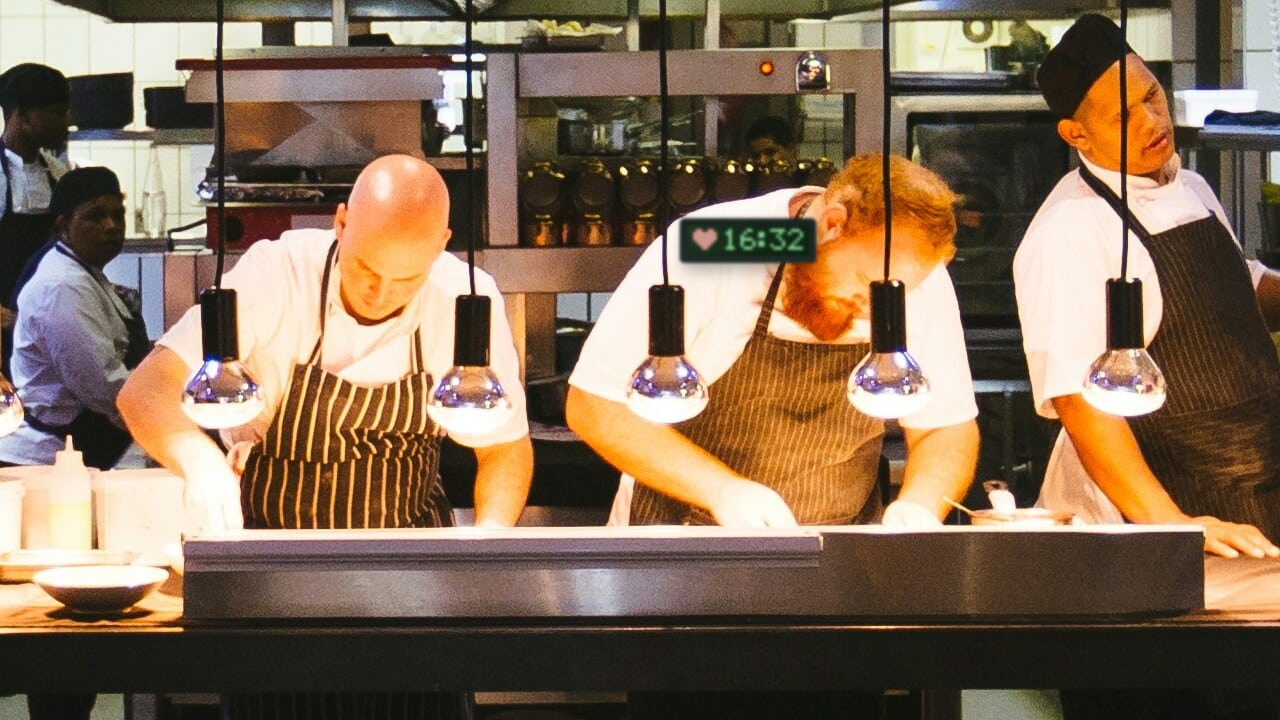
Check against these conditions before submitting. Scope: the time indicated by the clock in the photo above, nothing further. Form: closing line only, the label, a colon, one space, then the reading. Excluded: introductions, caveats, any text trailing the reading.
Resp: 16:32
